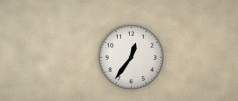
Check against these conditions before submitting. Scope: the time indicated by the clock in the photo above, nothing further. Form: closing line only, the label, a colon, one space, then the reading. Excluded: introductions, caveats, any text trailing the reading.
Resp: 12:36
